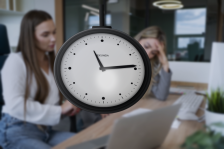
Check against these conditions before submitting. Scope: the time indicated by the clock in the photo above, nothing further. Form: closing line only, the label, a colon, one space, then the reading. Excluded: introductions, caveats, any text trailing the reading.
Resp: 11:14
